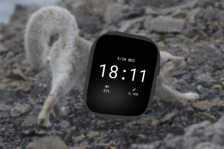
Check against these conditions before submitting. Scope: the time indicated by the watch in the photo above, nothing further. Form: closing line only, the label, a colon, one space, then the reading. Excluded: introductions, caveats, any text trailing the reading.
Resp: 18:11
